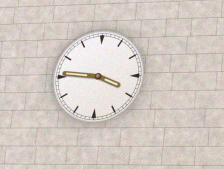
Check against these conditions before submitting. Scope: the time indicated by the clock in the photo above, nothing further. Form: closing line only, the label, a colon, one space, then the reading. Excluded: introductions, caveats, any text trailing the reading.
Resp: 3:46
